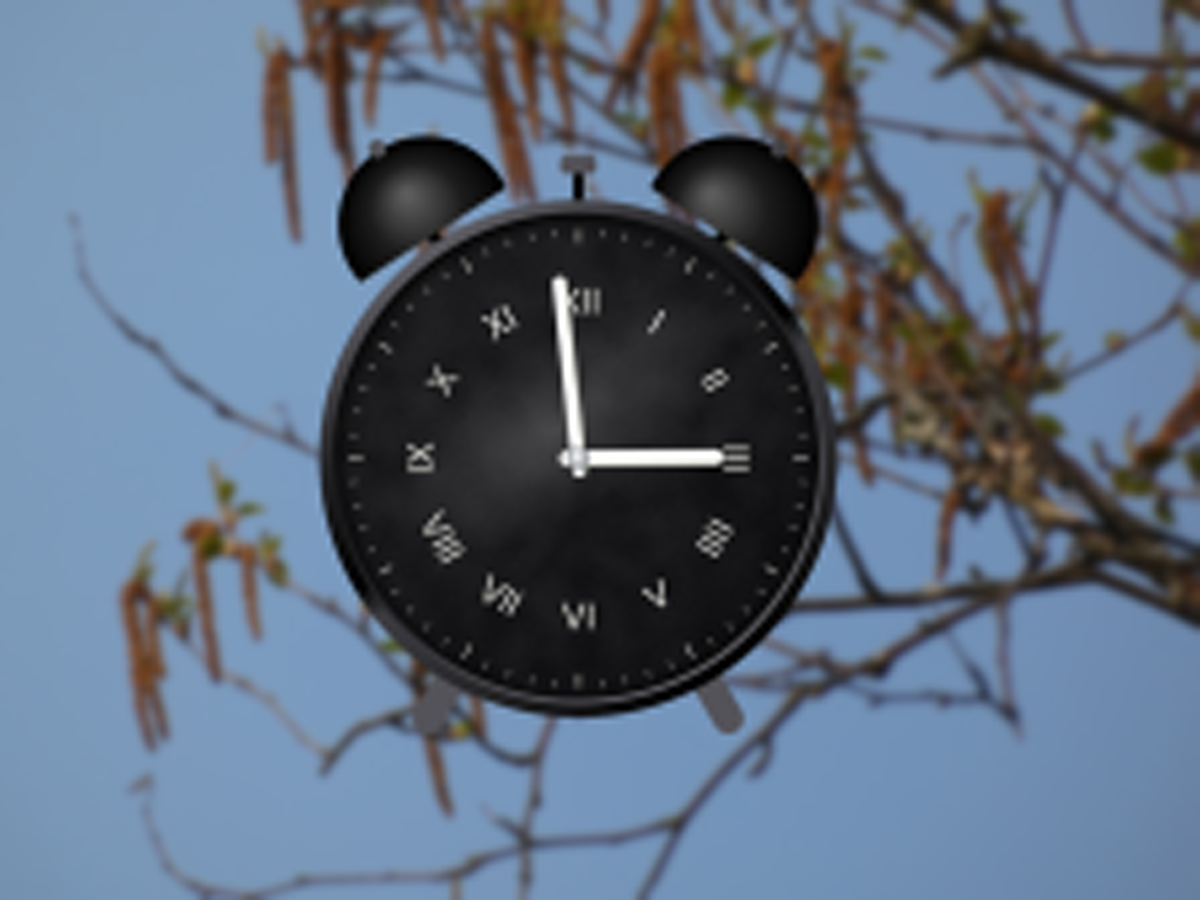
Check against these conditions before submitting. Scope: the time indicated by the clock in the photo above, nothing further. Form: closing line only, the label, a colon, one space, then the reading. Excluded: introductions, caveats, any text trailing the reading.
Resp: 2:59
